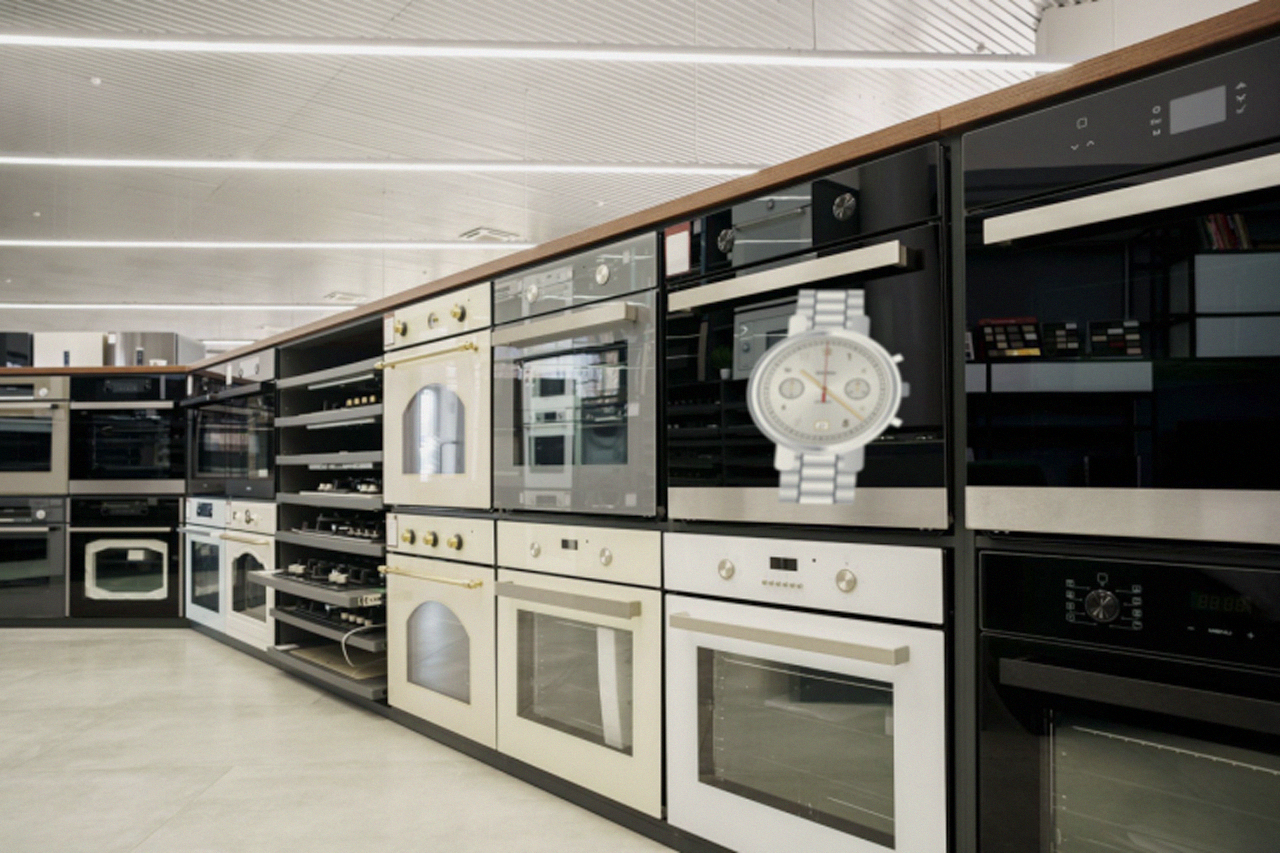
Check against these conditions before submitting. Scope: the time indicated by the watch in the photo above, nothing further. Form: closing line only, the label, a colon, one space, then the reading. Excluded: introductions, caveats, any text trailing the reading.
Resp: 10:22
